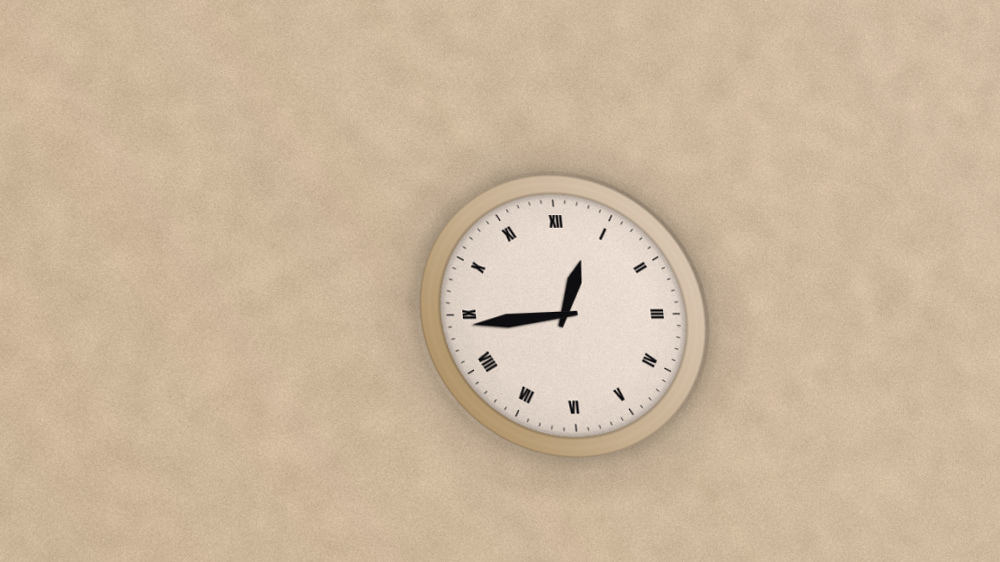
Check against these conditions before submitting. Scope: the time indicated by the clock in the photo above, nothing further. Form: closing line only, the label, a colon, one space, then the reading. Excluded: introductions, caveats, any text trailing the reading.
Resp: 12:44
